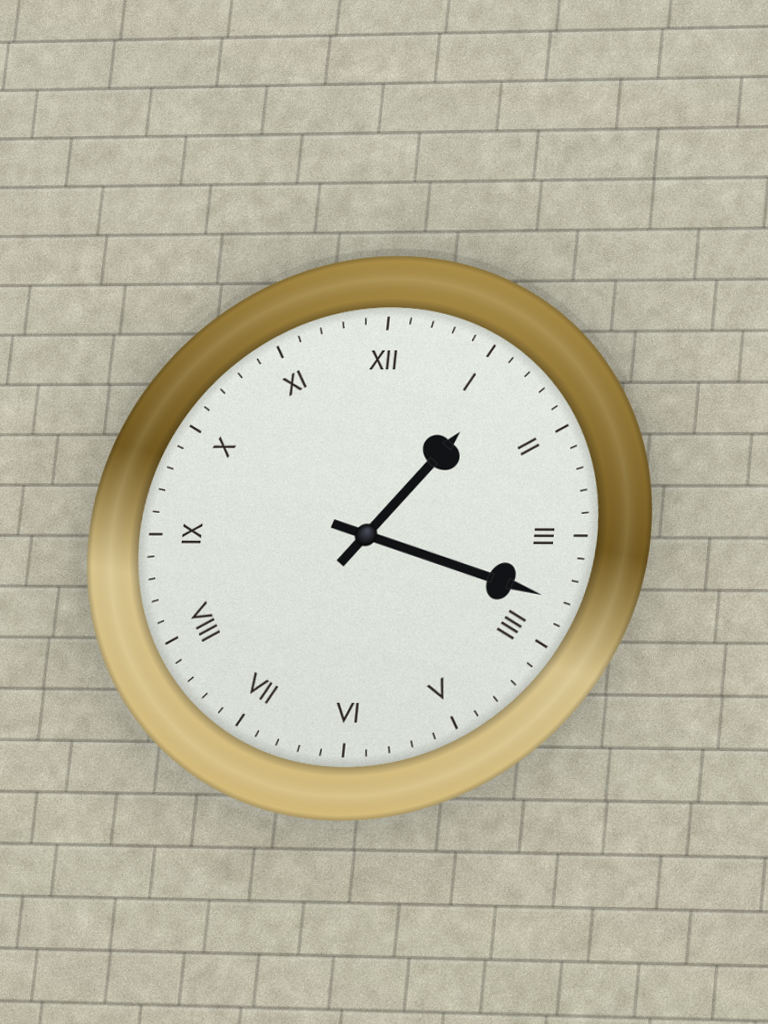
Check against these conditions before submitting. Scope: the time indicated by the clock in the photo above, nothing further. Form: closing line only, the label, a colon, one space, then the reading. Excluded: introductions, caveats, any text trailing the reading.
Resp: 1:18
